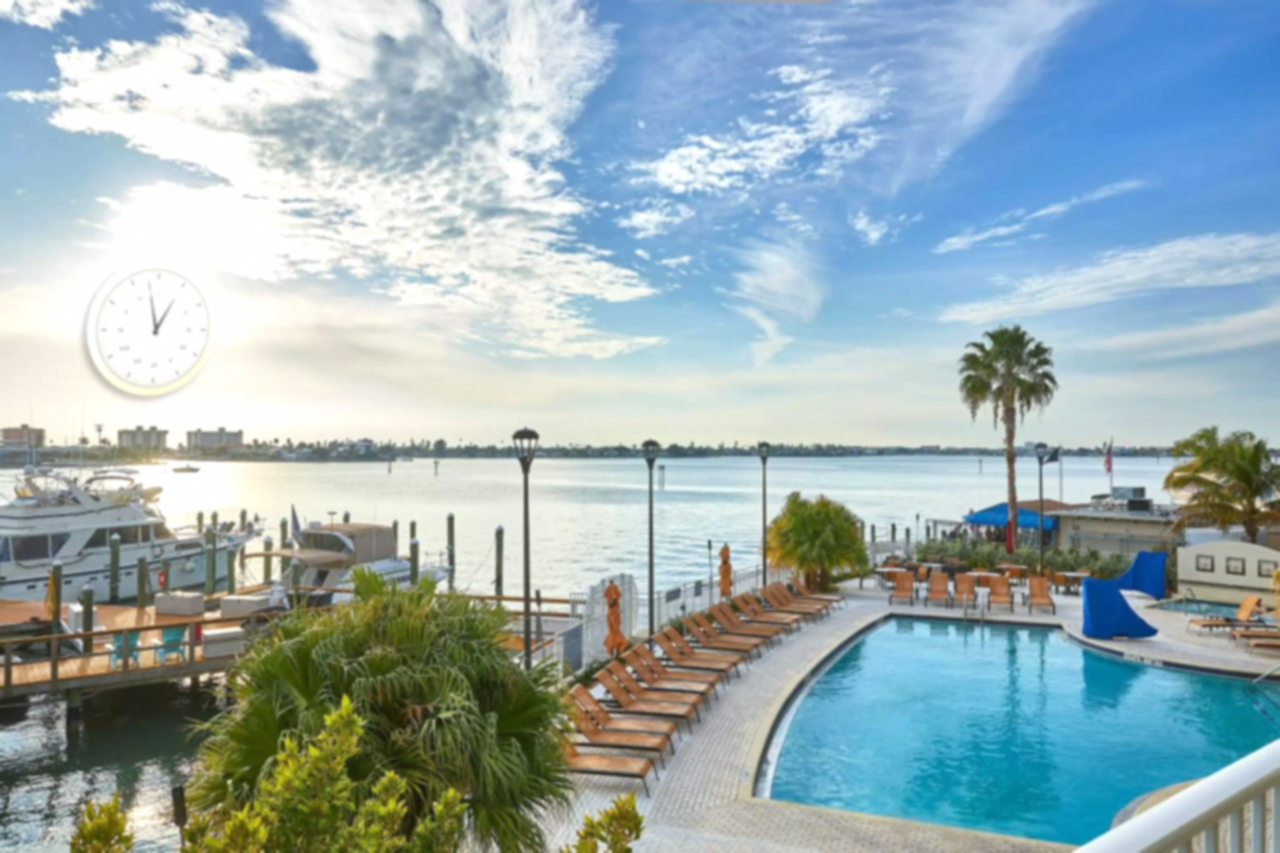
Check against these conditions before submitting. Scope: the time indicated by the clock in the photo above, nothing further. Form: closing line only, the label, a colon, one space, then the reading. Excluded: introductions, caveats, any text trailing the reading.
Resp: 12:58
